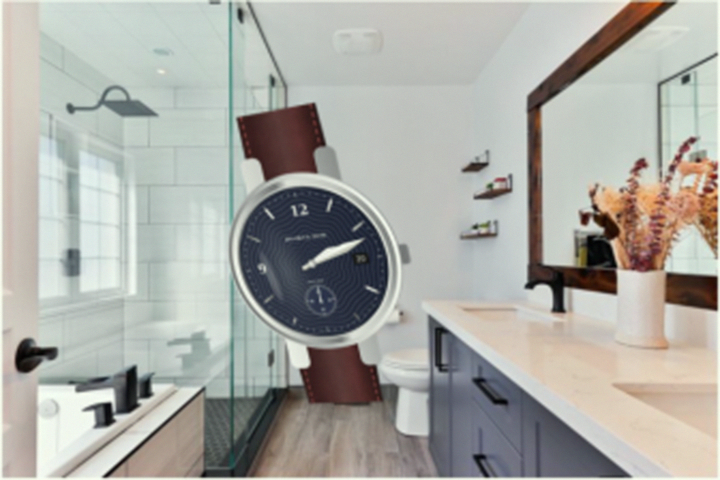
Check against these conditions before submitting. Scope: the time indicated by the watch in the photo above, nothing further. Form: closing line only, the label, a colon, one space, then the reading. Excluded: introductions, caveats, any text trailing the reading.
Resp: 2:12
